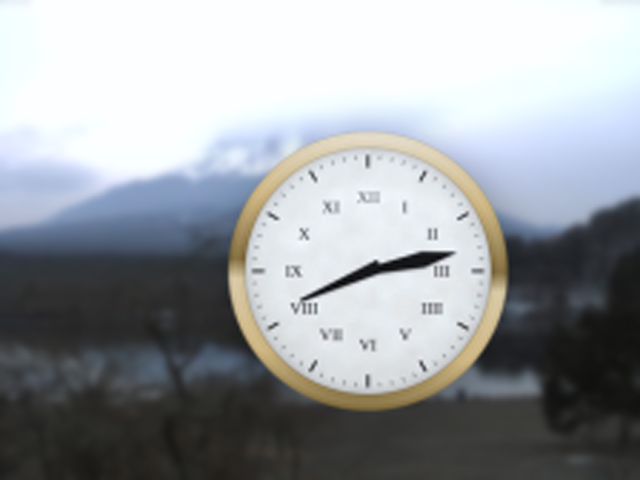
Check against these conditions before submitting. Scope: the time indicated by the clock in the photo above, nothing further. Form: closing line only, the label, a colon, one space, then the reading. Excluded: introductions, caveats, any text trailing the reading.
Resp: 8:13
